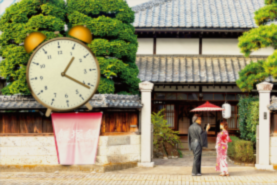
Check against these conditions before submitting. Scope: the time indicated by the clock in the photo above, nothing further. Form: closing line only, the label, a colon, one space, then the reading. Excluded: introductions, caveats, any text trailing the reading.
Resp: 1:21
